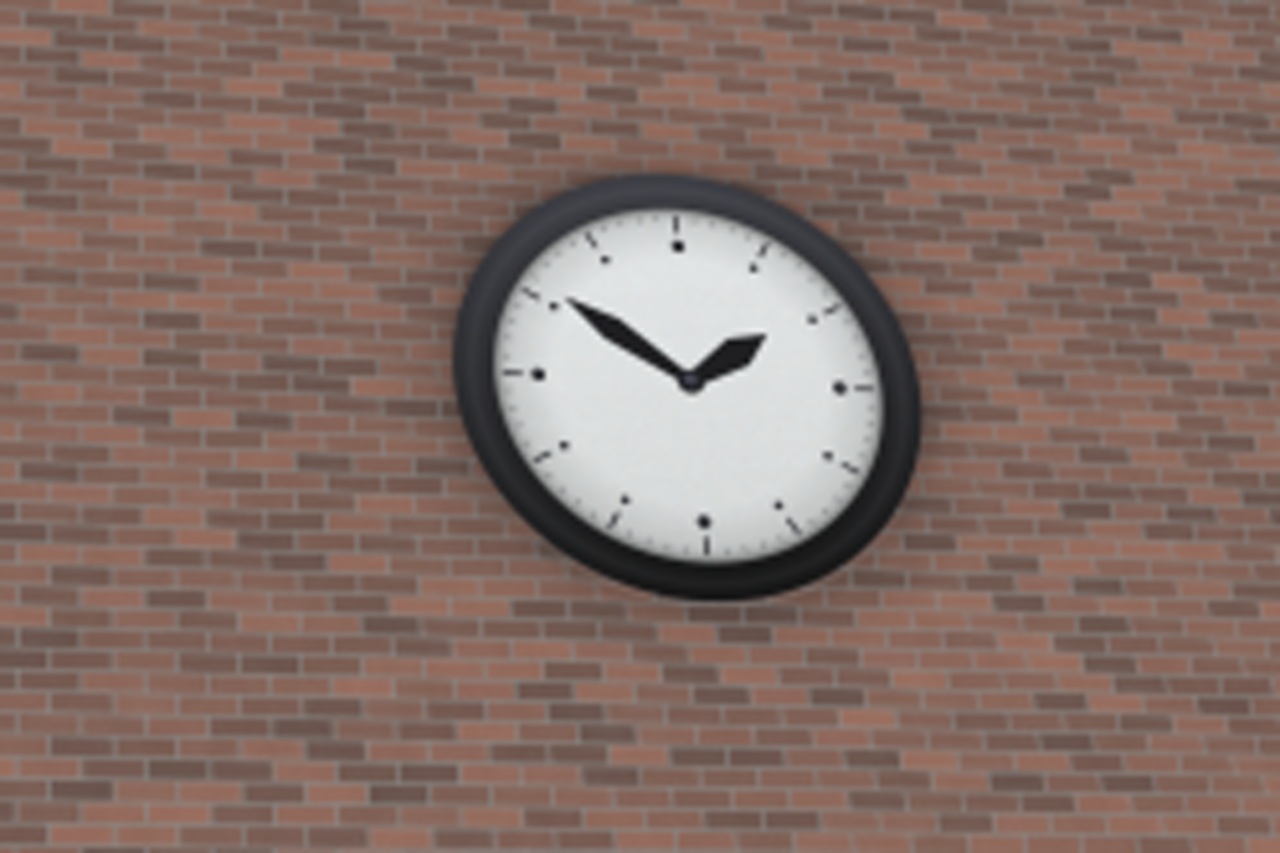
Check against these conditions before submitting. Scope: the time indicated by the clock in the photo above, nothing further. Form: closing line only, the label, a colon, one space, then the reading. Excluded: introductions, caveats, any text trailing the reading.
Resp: 1:51
